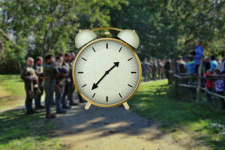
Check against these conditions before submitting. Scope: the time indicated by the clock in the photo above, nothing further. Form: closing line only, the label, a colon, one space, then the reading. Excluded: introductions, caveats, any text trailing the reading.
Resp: 1:37
